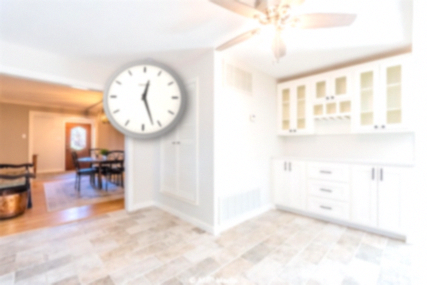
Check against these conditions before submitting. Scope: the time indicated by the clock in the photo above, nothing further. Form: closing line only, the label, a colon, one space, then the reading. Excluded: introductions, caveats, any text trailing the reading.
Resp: 12:27
